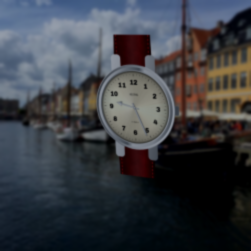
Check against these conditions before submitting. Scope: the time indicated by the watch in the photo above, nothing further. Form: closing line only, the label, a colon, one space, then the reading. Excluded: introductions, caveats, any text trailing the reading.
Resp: 9:26
